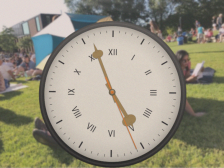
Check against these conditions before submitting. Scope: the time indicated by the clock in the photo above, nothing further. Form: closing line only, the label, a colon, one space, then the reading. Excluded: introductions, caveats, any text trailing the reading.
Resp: 4:56:26
